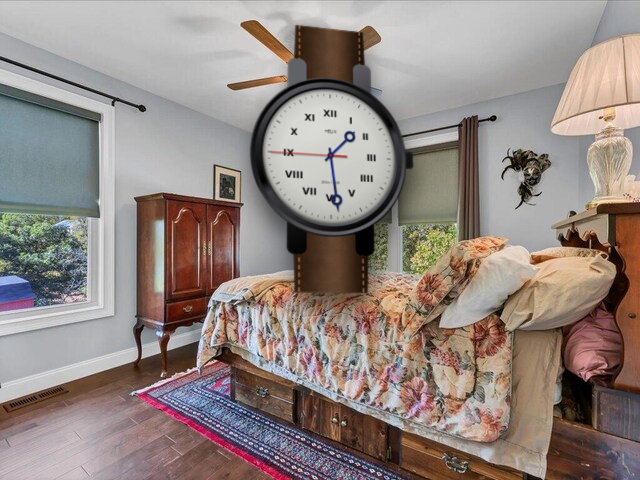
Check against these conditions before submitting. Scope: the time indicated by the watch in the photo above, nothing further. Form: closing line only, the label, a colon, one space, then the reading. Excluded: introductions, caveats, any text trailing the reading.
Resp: 1:28:45
